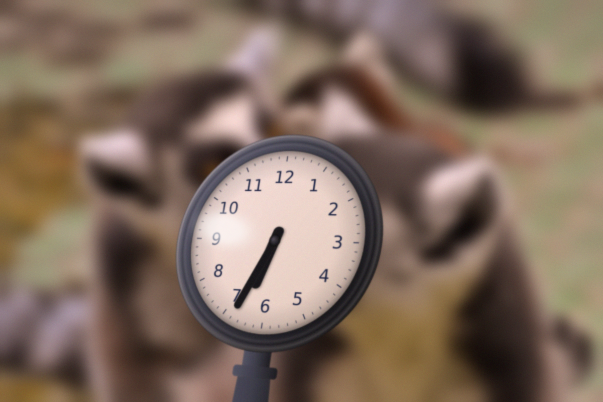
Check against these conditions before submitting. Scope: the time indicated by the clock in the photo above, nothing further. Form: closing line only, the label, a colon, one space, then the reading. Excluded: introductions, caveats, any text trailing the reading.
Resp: 6:34
